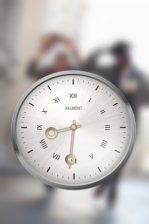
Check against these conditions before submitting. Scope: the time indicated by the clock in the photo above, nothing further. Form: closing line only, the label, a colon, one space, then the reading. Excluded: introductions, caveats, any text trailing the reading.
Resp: 8:31
